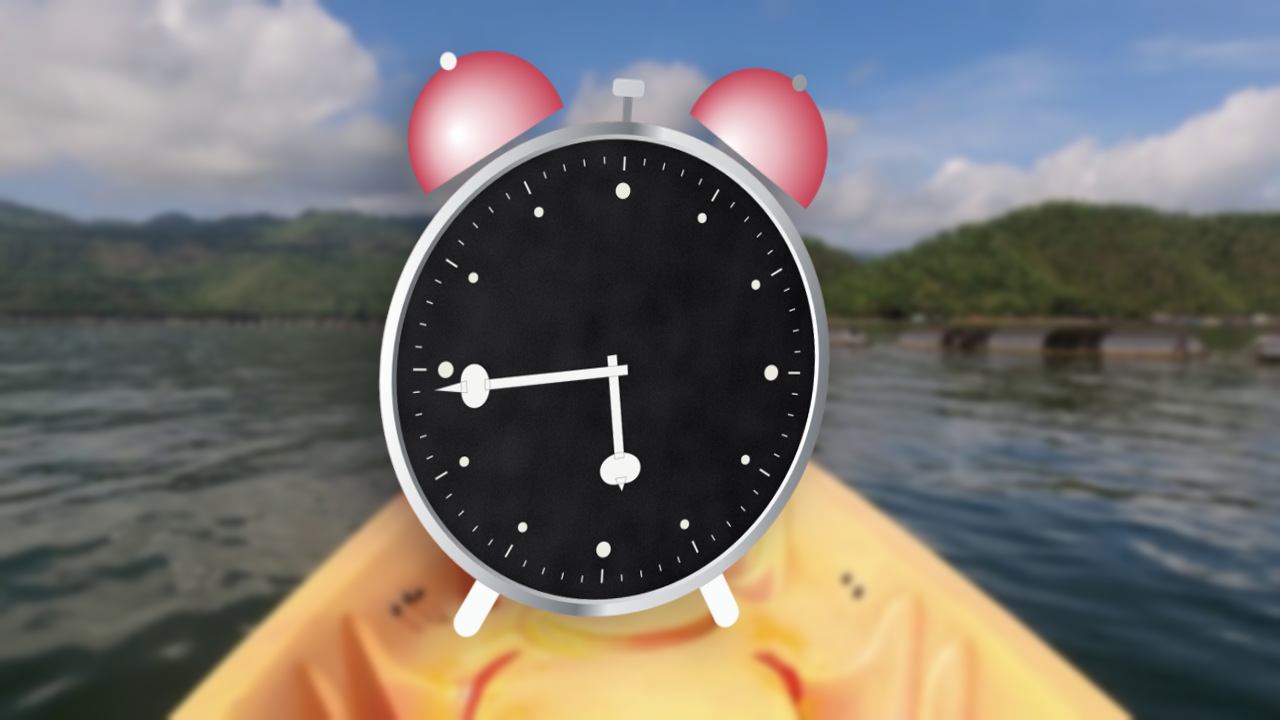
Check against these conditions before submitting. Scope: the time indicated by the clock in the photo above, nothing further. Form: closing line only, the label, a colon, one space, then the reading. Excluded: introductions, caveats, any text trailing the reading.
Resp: 5:44
